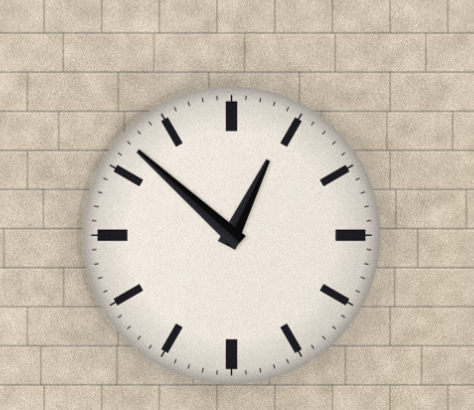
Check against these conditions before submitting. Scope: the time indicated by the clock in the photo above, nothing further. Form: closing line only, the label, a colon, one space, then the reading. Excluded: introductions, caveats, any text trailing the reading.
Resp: 12:52
